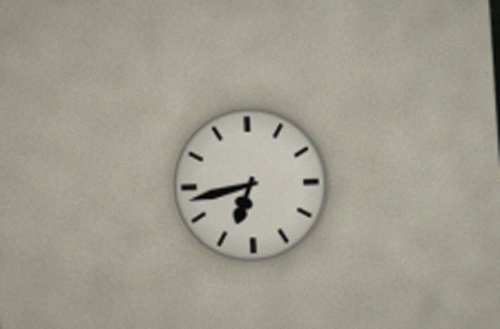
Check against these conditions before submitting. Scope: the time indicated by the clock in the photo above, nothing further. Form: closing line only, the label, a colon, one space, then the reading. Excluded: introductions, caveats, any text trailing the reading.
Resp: 6:43
